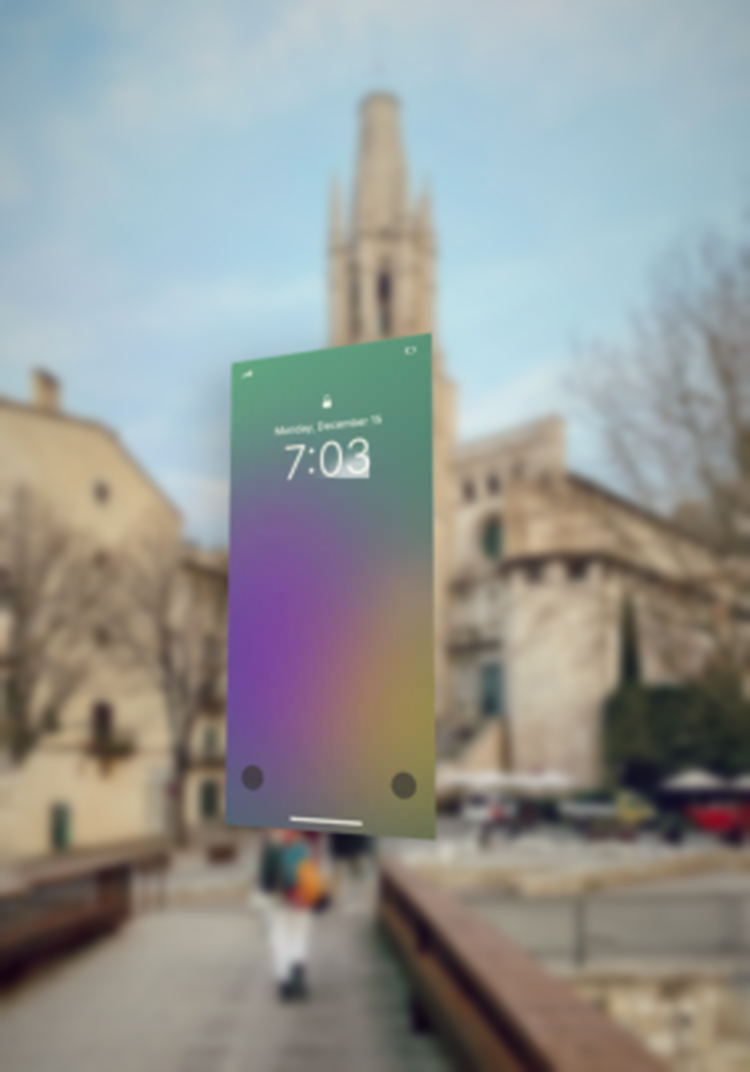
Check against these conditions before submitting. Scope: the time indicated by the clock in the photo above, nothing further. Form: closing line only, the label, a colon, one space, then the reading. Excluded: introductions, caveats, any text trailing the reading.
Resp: 7:03
